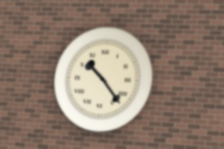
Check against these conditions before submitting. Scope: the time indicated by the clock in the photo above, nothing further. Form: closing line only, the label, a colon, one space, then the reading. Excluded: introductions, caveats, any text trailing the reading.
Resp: 10:23
